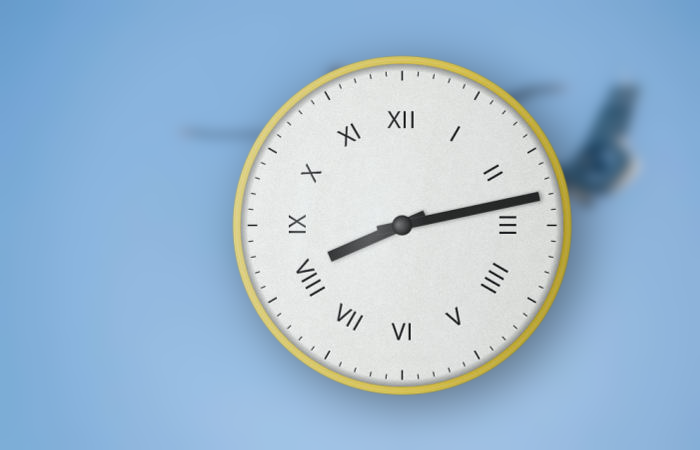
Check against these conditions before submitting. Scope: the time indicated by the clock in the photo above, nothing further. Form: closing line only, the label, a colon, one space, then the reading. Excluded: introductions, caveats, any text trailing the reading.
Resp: 8:13
